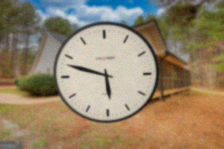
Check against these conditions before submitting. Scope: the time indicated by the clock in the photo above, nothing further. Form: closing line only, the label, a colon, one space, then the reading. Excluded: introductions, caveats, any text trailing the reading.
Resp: 5:48
